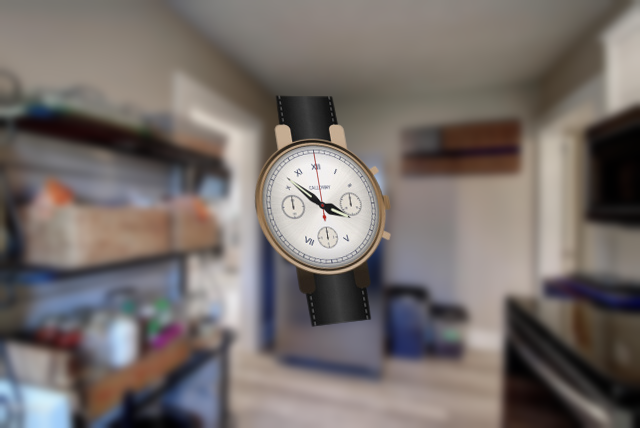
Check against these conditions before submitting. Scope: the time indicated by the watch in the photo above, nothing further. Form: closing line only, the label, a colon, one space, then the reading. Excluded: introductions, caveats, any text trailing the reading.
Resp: 3:52
